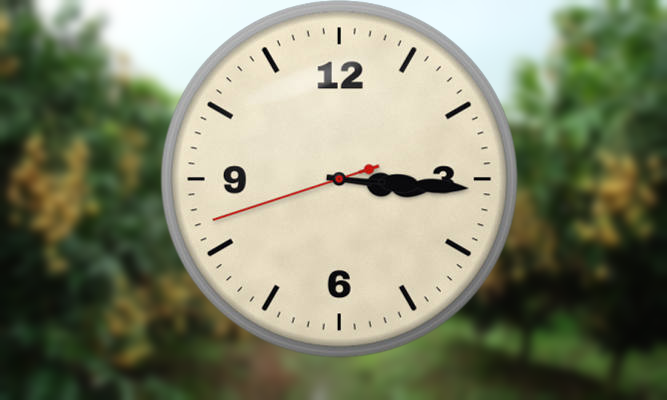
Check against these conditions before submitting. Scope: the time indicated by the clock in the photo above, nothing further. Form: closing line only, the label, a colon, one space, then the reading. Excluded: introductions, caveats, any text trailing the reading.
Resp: 3:15:42
